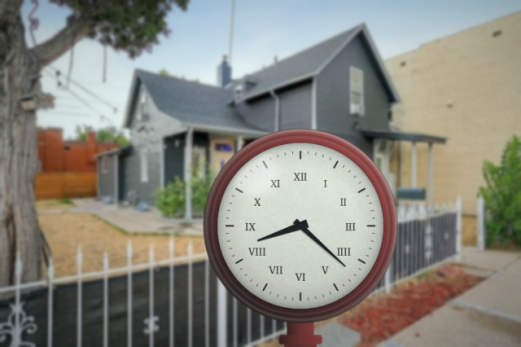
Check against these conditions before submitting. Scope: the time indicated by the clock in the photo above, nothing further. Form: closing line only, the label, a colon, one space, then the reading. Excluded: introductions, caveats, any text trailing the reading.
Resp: 8:22
